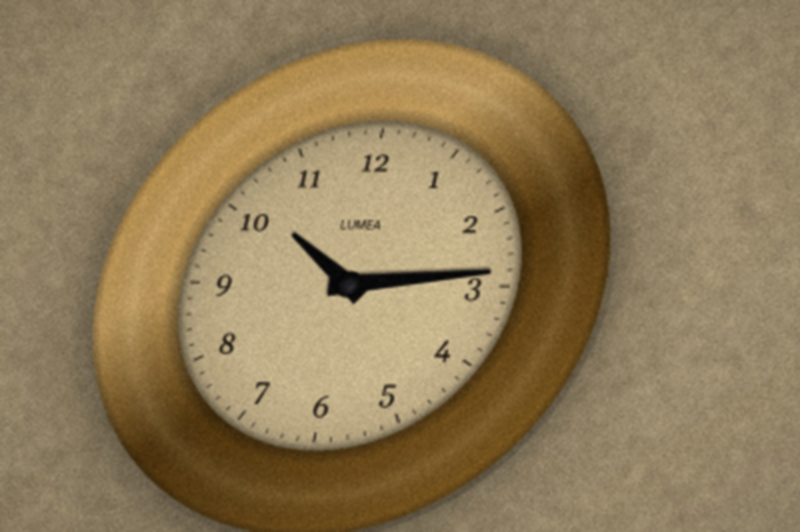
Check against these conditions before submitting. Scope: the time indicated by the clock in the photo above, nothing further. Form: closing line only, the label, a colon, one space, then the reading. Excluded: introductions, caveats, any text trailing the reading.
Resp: 10:14
